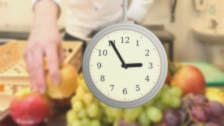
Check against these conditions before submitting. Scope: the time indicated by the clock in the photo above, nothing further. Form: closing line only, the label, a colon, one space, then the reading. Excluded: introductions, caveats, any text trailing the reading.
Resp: 2:55
